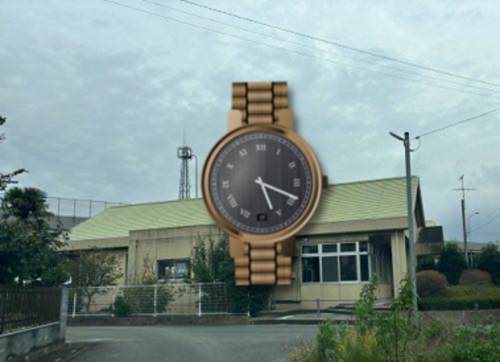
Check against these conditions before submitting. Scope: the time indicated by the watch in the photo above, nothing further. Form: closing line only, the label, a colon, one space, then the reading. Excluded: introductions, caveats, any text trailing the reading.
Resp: 5:19
